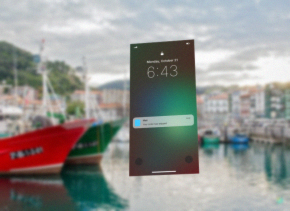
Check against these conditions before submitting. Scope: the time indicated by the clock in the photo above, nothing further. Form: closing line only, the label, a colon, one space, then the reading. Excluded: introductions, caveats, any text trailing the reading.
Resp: 6:43
